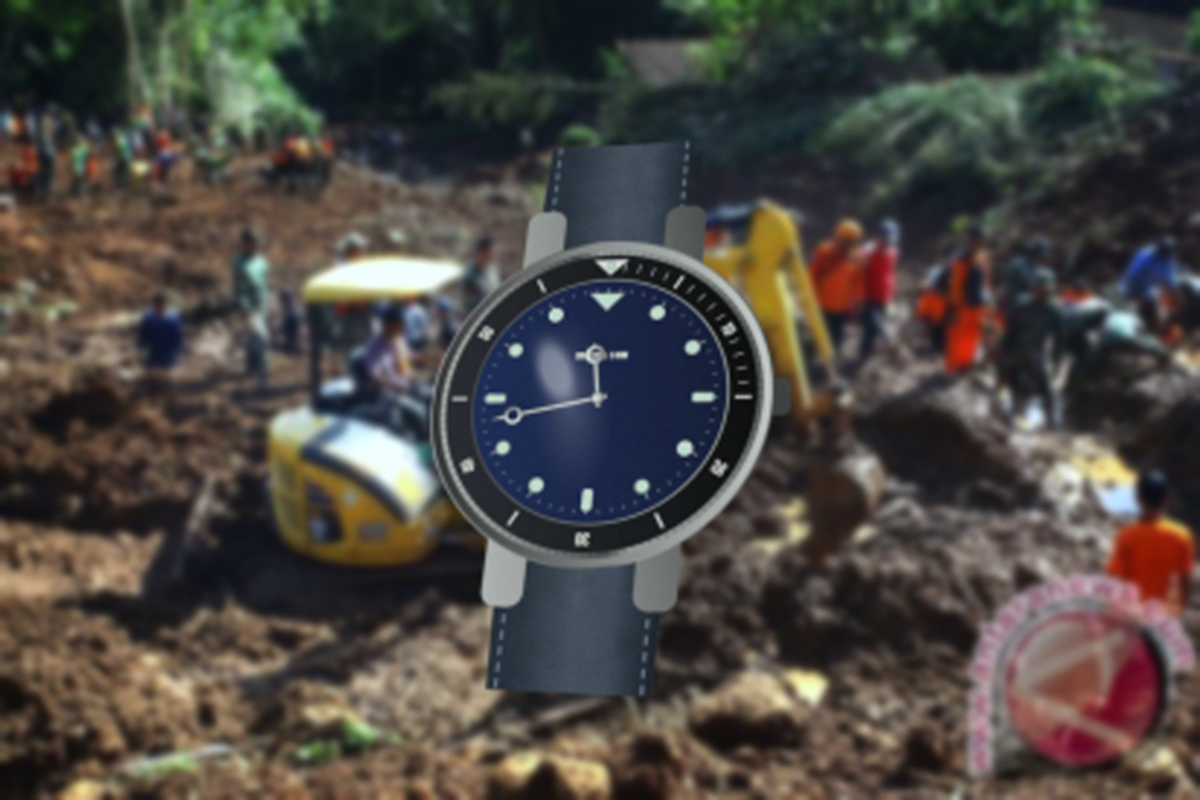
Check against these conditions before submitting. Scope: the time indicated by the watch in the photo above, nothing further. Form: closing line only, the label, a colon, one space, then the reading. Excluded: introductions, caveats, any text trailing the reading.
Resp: 11:43
